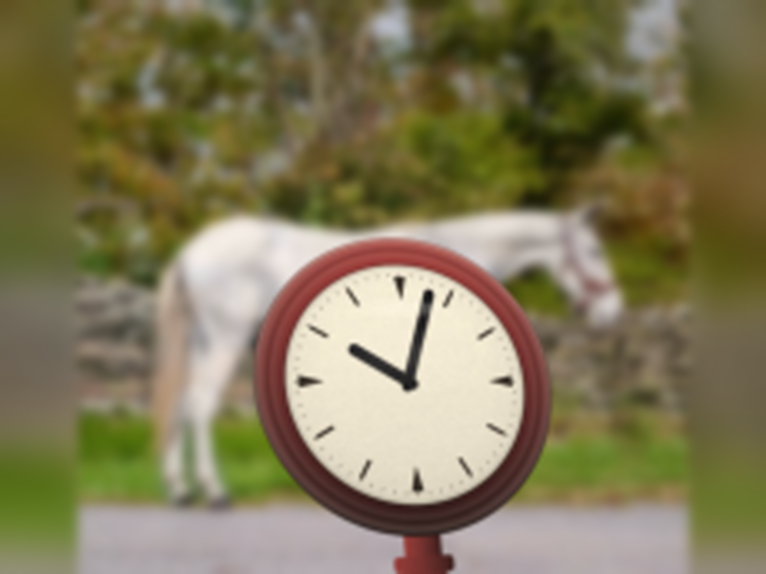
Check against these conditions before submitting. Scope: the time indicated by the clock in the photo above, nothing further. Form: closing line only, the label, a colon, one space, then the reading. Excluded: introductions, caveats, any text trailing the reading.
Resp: 10:03
